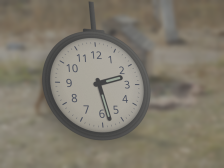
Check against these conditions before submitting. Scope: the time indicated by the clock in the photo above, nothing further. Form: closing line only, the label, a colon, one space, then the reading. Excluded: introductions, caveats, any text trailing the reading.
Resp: 2:28
